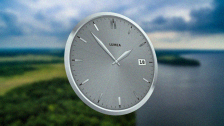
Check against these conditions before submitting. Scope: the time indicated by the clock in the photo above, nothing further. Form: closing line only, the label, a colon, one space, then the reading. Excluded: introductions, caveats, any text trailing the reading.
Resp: 1:53
